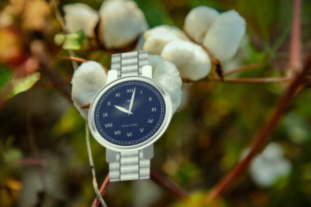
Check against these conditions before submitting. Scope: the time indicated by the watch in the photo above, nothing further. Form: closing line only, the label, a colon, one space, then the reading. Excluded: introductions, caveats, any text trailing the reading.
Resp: 10:02
